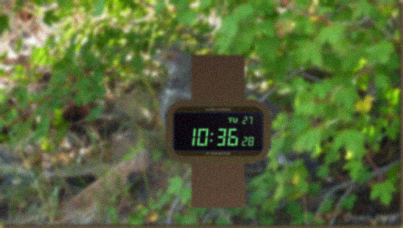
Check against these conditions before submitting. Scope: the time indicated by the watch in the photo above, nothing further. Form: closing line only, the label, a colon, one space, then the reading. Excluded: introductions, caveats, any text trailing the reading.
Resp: 10:36
